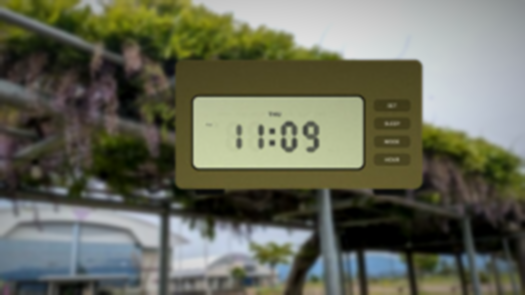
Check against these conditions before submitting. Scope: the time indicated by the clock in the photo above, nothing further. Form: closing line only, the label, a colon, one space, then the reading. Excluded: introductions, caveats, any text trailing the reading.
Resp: 11:09
